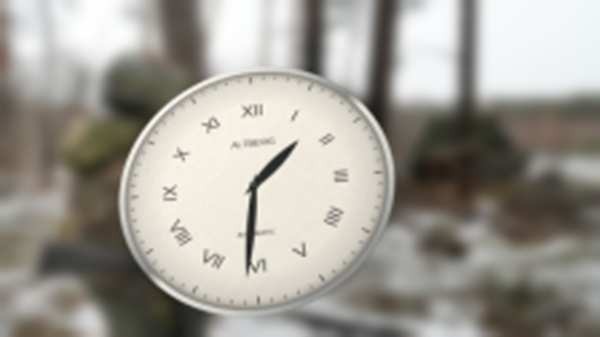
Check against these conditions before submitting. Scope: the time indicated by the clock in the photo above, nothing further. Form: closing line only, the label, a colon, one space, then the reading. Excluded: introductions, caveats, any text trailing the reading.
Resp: 1:31
